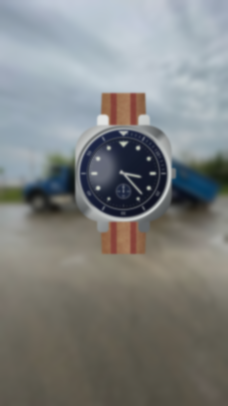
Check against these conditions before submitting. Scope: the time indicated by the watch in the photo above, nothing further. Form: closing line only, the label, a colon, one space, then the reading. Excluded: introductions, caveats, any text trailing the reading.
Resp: 3:23
